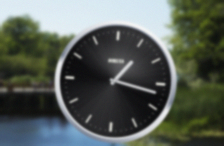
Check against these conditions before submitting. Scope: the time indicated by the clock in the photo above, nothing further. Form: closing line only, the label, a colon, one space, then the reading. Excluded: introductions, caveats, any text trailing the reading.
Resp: 1:17
